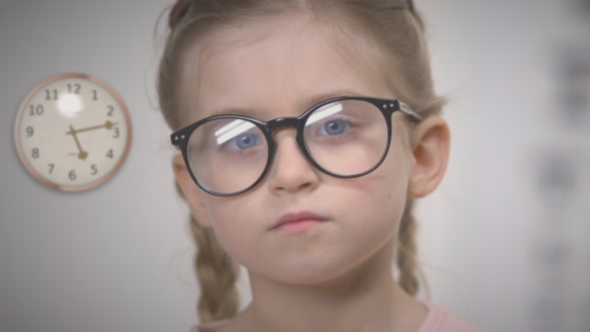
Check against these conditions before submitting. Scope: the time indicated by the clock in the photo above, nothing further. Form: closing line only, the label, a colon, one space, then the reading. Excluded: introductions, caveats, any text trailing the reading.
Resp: 5:13
